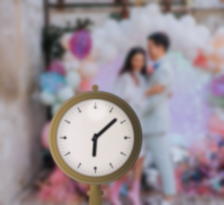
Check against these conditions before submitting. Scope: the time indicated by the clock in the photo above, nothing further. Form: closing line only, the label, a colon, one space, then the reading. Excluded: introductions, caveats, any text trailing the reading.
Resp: 6:08
